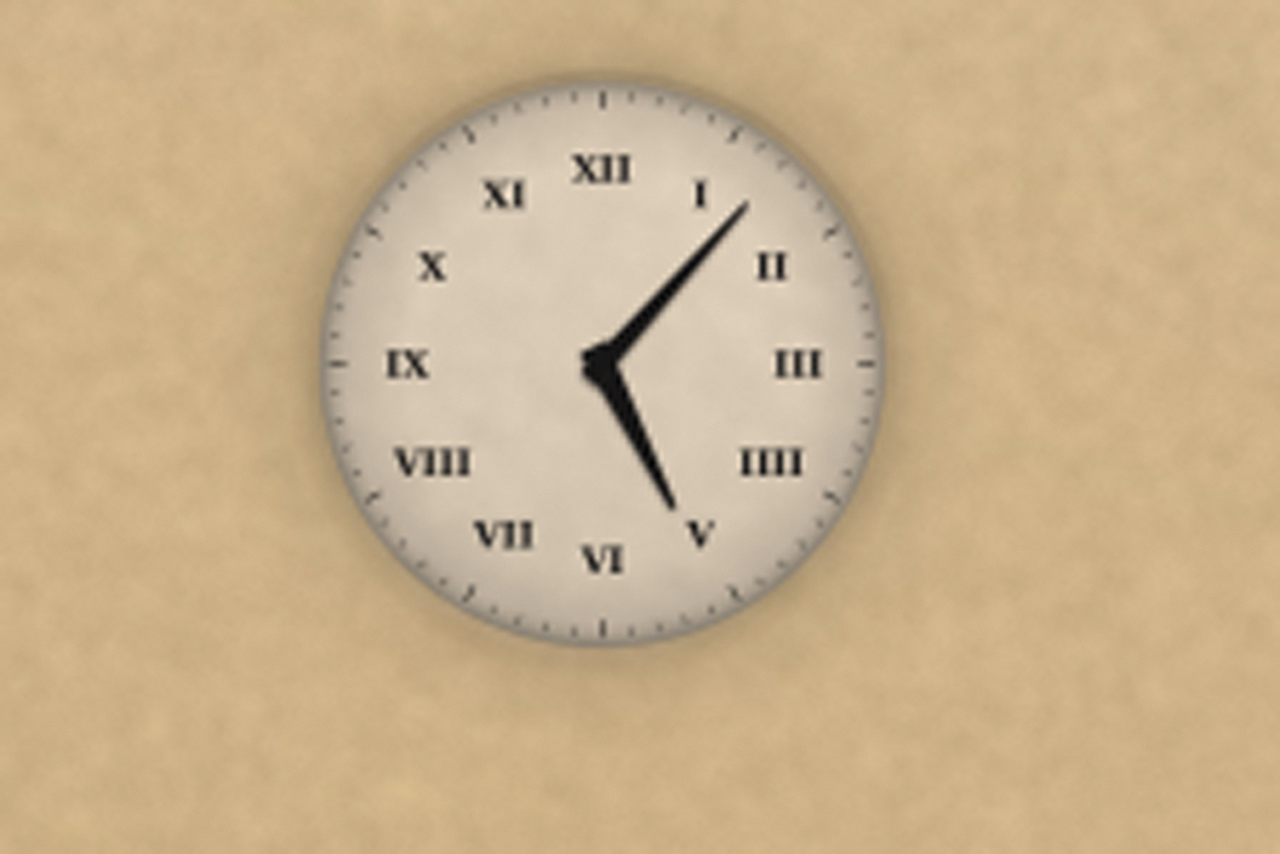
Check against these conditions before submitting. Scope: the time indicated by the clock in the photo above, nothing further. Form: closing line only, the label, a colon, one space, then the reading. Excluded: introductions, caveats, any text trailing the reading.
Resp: 5:07
